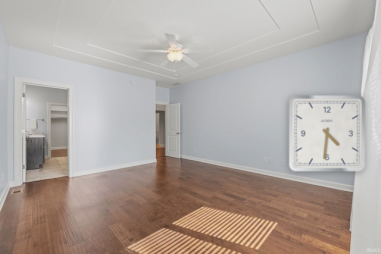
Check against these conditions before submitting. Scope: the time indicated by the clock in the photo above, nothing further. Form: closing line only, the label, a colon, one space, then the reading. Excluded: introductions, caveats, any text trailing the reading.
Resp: 4:31
